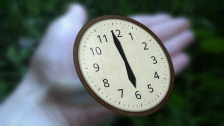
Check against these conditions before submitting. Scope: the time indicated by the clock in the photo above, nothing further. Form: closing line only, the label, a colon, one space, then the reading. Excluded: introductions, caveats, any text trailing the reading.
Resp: 5:59
